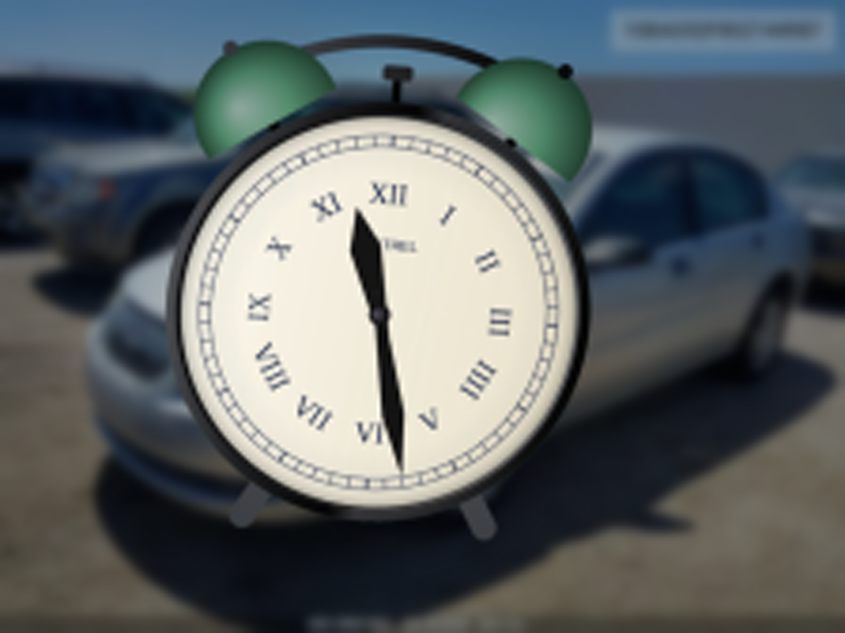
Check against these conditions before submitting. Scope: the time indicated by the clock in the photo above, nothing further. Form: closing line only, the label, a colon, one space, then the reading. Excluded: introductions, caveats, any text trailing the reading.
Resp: 11:28
